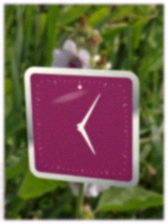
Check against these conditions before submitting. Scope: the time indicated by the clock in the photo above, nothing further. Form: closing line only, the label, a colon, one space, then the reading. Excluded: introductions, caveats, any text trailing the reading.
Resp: 5:05
